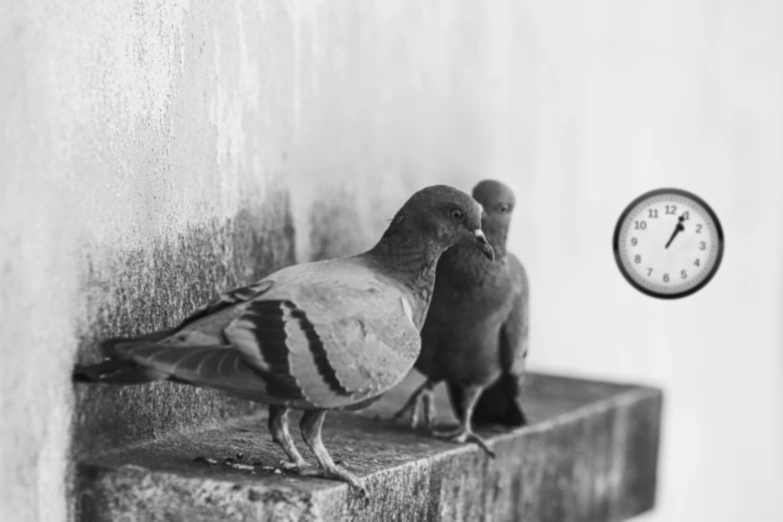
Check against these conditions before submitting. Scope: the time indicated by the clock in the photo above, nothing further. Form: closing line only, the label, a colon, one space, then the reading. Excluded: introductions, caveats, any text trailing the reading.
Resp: 1:04
